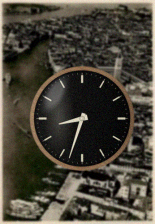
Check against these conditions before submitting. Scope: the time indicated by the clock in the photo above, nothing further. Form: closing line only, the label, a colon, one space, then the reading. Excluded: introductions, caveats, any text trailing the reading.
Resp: 8:33
